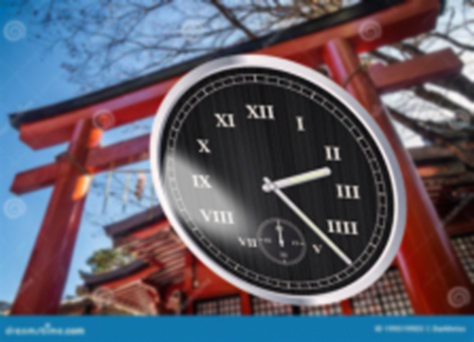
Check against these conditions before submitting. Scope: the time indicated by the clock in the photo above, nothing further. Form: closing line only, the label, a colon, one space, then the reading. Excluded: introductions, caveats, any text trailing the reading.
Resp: 2:23
